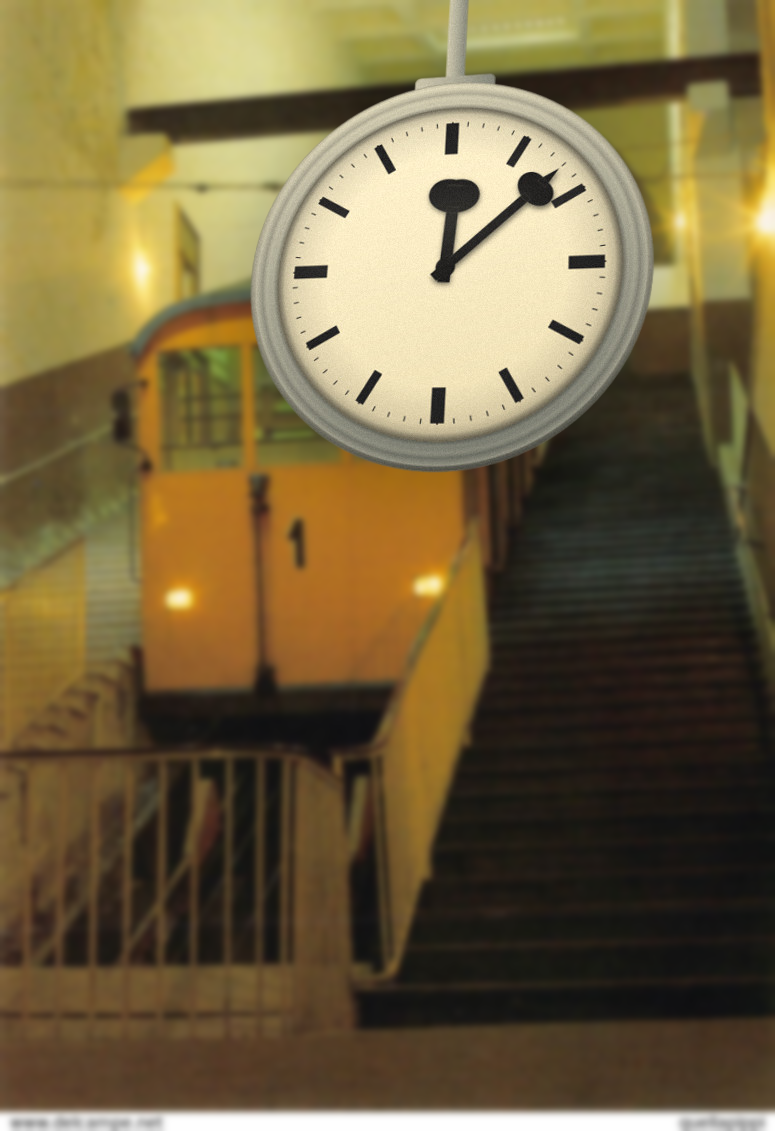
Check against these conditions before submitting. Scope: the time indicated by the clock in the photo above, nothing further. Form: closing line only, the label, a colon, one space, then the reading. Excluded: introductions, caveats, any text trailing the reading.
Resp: 12:08
